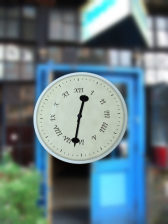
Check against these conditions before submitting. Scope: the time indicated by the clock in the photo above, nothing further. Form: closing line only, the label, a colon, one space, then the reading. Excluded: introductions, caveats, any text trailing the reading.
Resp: 12:32
